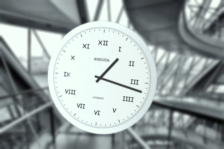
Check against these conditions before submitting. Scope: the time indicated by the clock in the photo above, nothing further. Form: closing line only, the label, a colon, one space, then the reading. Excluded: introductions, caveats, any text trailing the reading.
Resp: 1:17
